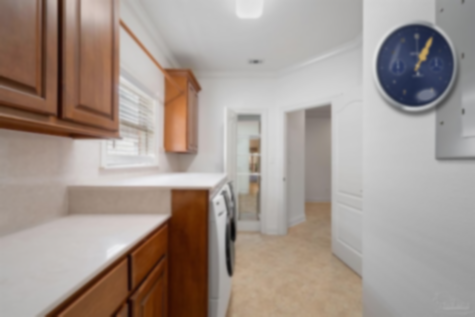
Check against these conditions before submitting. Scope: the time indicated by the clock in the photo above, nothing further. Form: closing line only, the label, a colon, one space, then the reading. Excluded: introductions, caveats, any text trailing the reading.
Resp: 1:05
